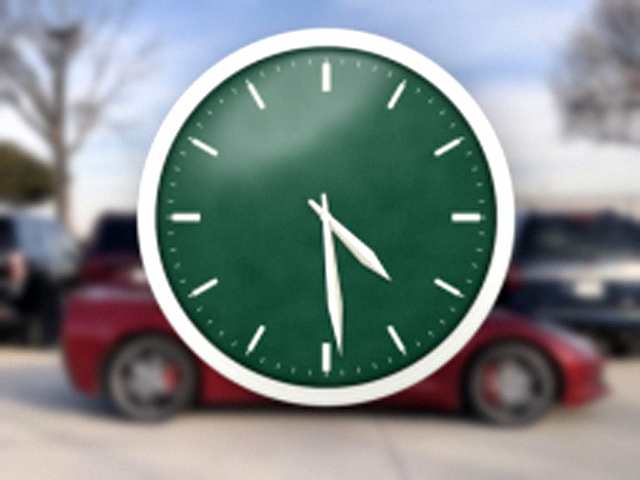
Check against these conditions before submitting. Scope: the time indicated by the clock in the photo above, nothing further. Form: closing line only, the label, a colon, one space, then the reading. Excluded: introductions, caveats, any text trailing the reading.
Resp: 4:29
